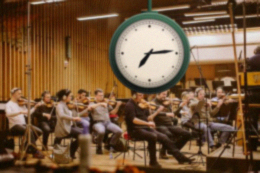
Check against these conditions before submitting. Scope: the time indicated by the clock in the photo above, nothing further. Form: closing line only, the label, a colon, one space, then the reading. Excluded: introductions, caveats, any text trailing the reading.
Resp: 7:14
